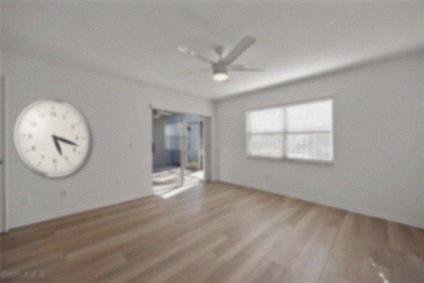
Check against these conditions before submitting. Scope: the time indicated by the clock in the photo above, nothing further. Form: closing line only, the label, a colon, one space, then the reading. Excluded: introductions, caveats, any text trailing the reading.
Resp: 5:18
